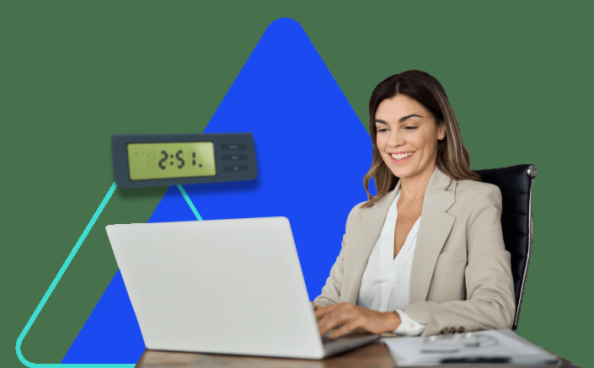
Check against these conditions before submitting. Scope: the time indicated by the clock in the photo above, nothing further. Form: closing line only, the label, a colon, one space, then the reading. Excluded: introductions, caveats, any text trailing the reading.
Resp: 2:51
